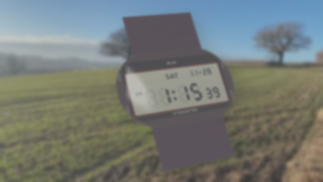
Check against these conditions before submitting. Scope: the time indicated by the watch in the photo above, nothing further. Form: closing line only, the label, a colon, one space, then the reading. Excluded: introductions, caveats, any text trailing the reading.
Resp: 1:15:39
